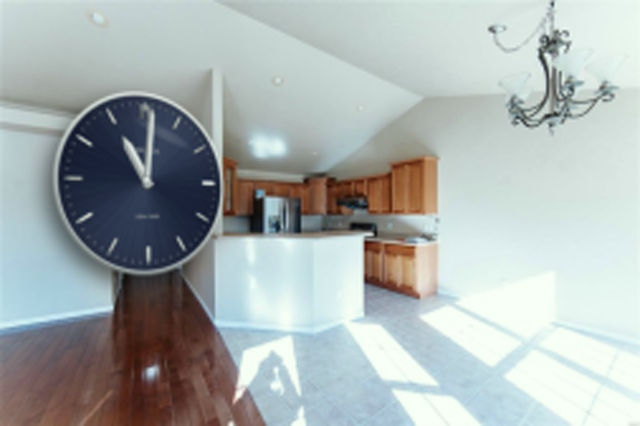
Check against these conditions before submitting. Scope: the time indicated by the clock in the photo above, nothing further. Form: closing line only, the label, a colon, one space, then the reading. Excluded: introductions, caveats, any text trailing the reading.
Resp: 11:01
